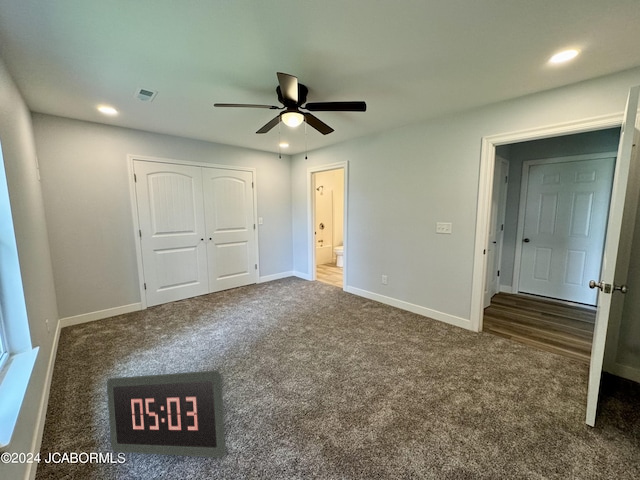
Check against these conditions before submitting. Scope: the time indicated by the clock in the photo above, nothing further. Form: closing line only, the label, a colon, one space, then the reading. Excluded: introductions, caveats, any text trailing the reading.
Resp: 5:03
